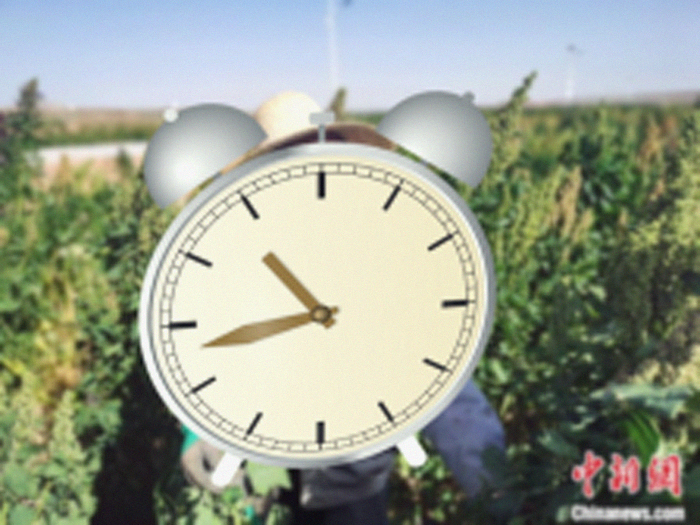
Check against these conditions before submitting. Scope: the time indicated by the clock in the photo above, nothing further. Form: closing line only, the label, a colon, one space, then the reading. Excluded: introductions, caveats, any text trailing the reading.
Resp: 10:43
